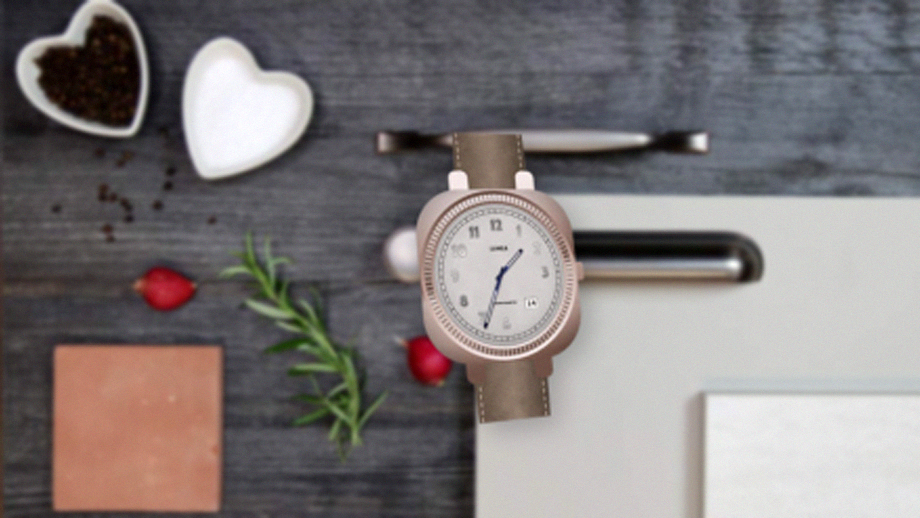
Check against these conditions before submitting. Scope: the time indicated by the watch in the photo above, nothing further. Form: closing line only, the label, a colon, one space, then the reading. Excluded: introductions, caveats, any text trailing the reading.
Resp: 1:34
